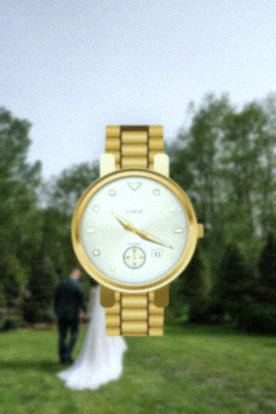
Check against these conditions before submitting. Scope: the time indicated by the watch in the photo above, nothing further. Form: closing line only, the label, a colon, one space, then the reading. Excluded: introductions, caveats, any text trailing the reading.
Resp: 10:19
